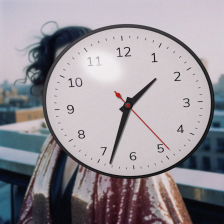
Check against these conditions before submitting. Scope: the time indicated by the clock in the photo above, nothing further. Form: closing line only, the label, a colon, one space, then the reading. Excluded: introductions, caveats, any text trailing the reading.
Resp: 1:33:24
